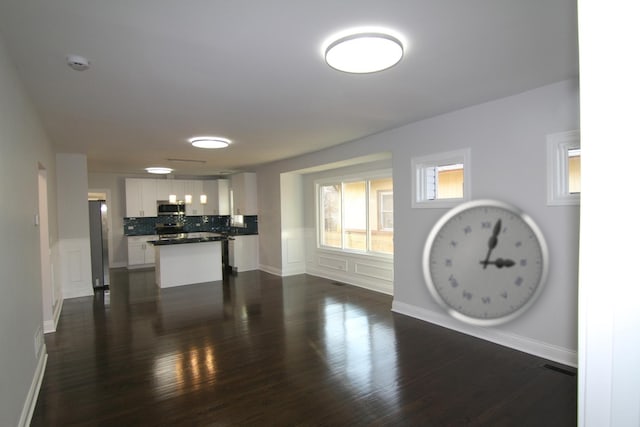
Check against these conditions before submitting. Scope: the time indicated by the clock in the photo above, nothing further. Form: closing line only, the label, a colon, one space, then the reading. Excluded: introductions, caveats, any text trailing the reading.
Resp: 3:03
